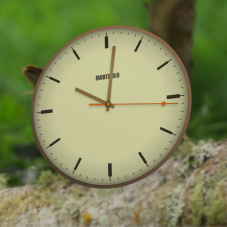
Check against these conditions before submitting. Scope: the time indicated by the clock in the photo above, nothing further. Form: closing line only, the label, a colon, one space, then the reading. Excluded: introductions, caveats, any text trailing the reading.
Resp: 10:01:16
